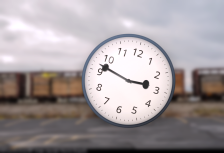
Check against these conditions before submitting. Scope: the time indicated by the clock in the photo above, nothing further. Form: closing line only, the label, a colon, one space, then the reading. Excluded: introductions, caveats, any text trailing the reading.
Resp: 2:47
